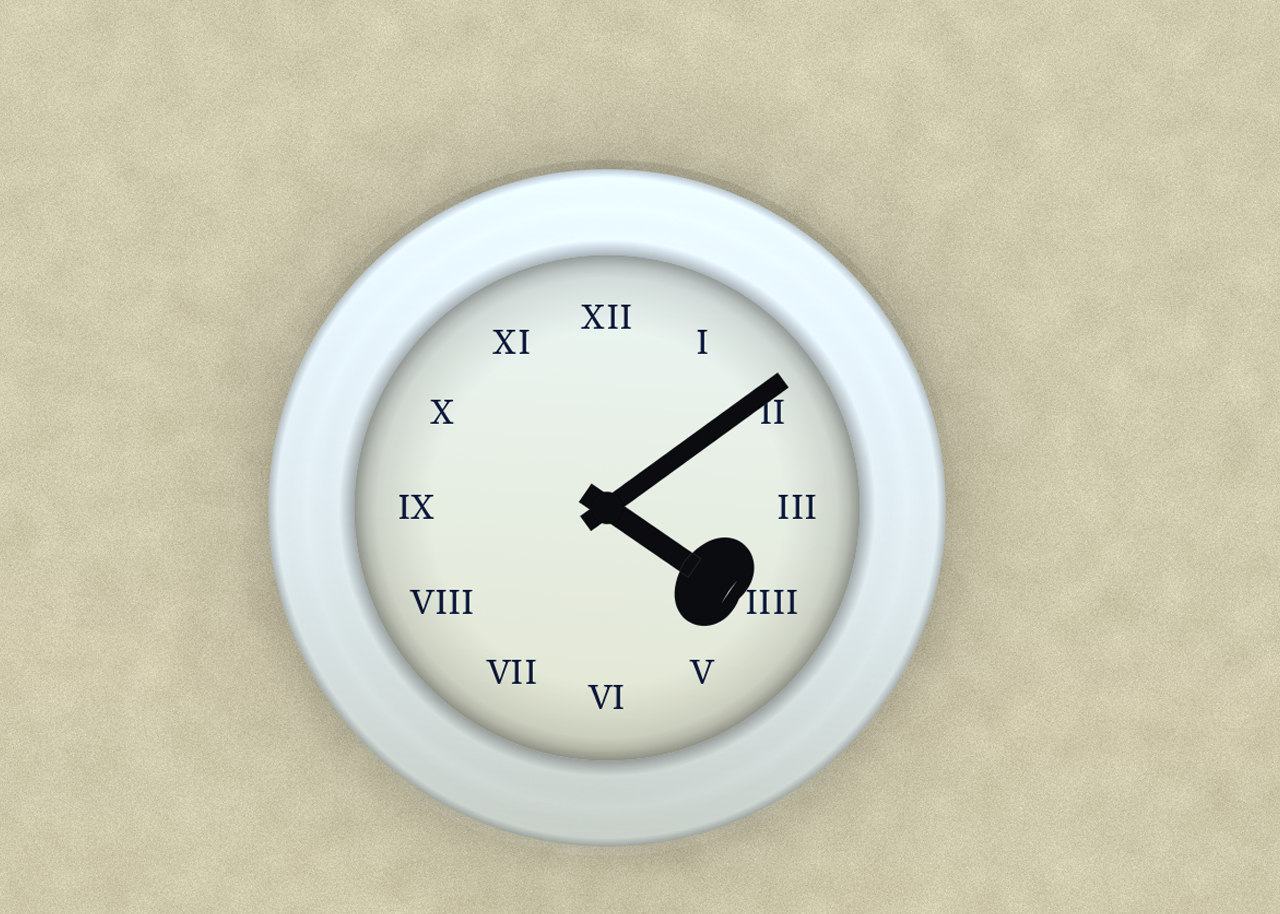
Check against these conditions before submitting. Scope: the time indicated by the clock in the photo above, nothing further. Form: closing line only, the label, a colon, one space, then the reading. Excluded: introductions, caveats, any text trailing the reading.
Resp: 4:09
